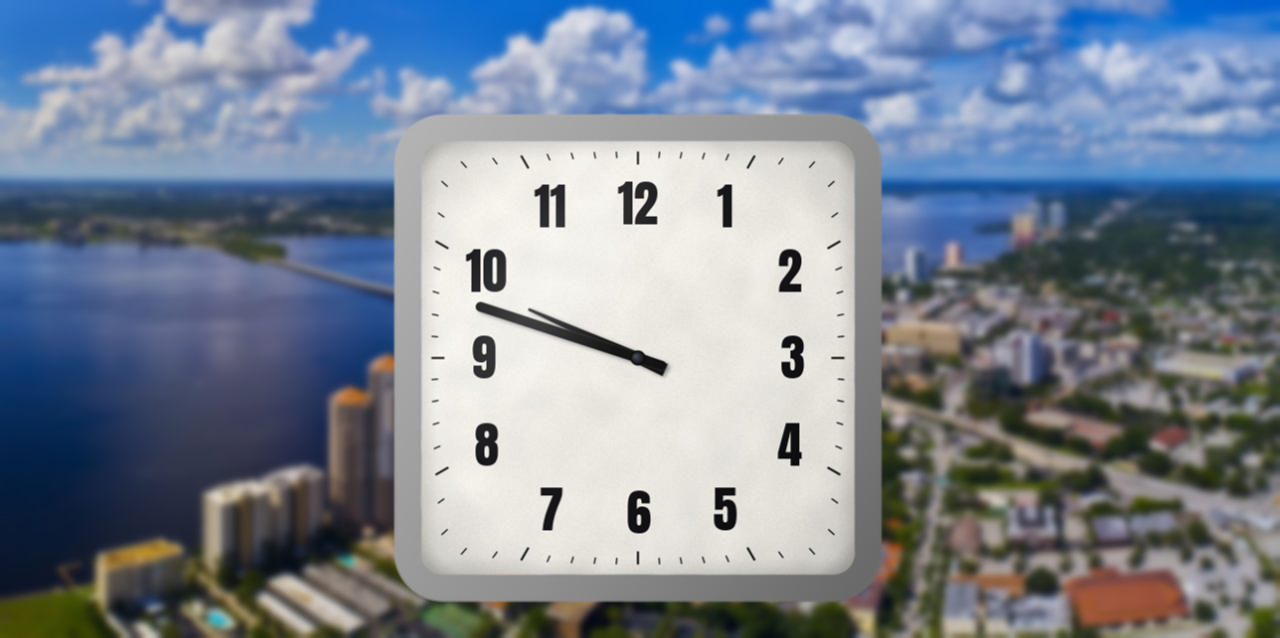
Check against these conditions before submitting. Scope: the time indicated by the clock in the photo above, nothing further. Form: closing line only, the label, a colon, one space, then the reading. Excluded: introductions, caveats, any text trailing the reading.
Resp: 9:48
